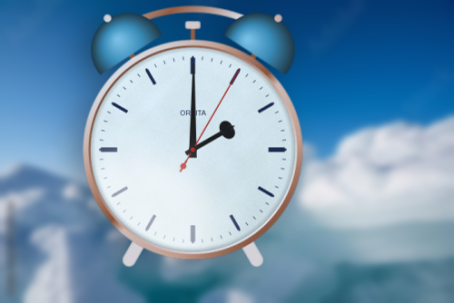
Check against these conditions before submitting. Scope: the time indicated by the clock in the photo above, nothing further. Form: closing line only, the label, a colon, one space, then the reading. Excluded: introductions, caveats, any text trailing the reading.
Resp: 2:00:05
